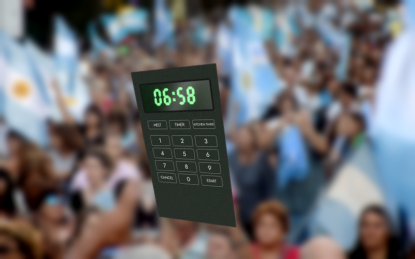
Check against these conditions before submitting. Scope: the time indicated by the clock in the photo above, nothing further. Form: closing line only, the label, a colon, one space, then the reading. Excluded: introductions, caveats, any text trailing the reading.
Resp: 6:58
